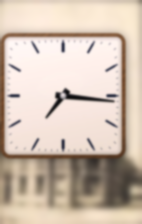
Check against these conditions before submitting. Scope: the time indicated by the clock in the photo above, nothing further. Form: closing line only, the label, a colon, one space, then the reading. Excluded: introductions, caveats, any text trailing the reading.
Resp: 7:16
